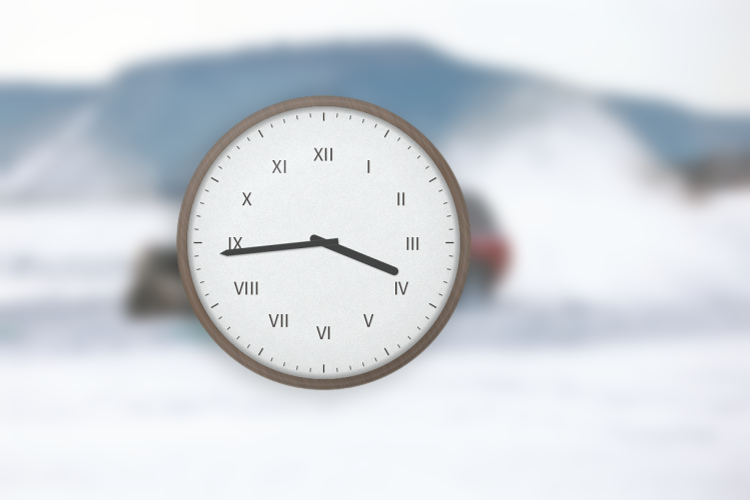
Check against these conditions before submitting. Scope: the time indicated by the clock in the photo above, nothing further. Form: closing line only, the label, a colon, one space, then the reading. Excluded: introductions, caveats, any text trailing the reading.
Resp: 3:44
